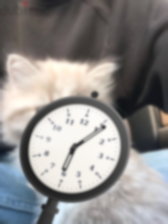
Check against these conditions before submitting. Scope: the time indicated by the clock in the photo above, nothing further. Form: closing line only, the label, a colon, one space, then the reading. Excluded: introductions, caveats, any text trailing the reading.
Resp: 6:06
